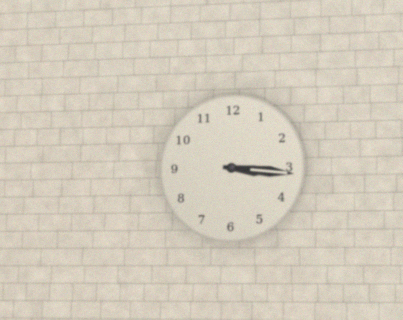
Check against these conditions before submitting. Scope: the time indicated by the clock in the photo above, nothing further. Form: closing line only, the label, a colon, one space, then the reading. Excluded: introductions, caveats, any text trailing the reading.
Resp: 3:16
